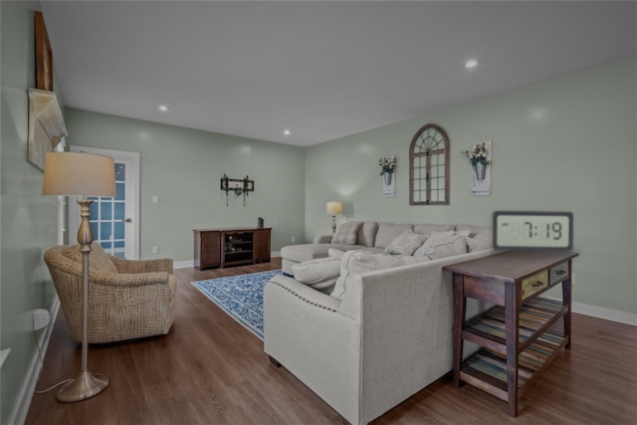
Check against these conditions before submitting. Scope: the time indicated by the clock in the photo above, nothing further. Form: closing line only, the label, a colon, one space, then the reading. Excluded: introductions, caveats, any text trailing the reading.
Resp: 7:19
